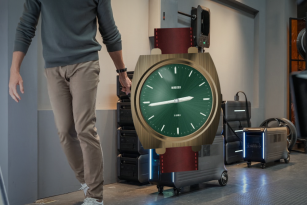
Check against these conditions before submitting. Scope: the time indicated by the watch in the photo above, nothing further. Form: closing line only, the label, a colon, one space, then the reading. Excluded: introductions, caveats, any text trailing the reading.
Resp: 2:44
